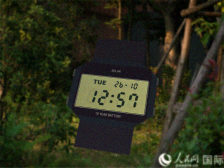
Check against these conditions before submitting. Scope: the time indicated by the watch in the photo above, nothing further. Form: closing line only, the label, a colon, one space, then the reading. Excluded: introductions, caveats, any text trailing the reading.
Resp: 12:57
